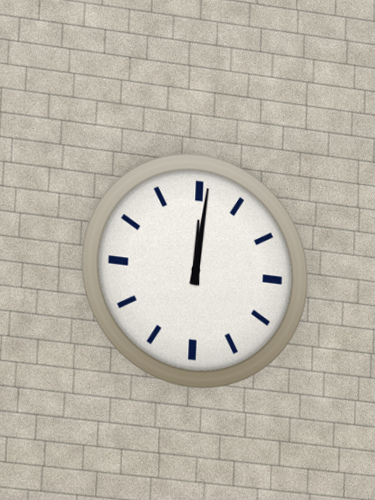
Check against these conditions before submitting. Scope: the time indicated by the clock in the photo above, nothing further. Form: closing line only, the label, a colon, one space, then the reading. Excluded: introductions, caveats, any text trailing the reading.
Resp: 12:01
